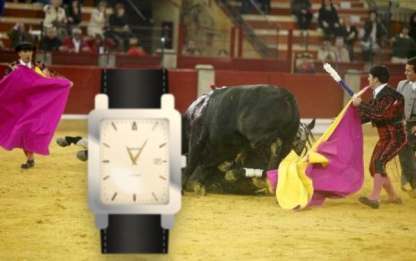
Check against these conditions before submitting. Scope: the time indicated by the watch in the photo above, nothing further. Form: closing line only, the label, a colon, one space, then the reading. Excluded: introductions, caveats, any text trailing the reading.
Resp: 11:05
